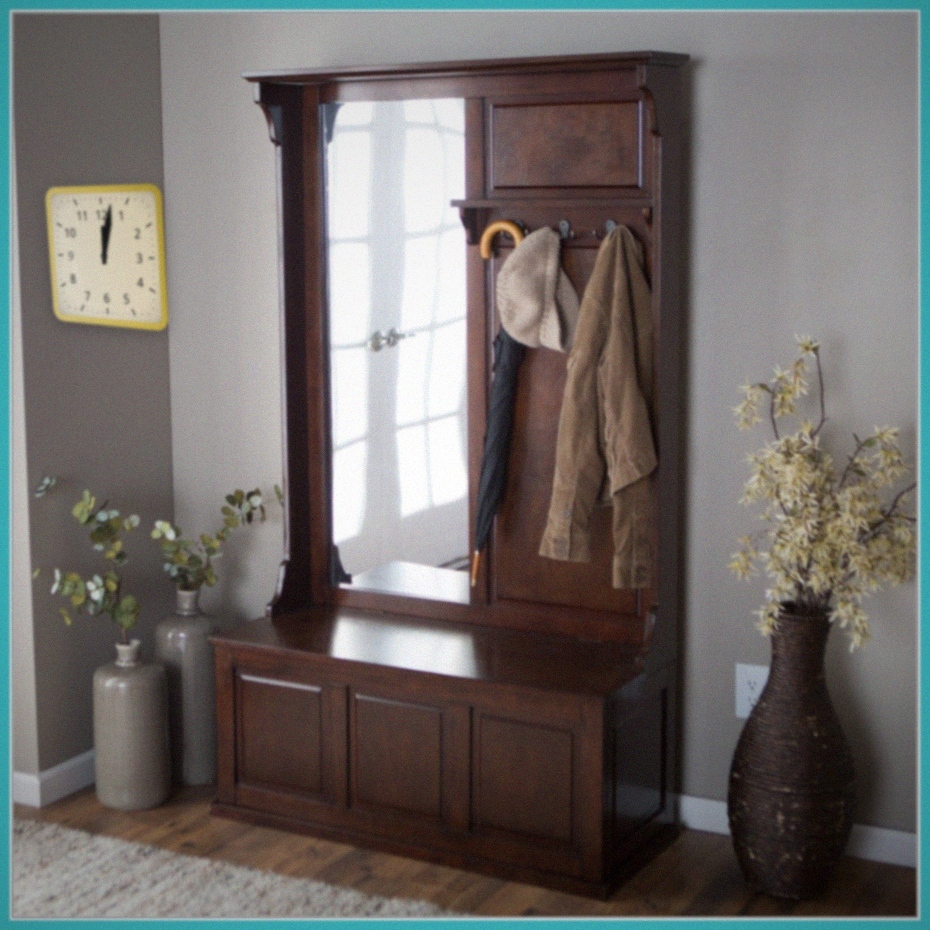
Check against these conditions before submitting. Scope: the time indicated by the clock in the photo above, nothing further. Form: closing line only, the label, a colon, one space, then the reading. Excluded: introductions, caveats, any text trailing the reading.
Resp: 12:02
